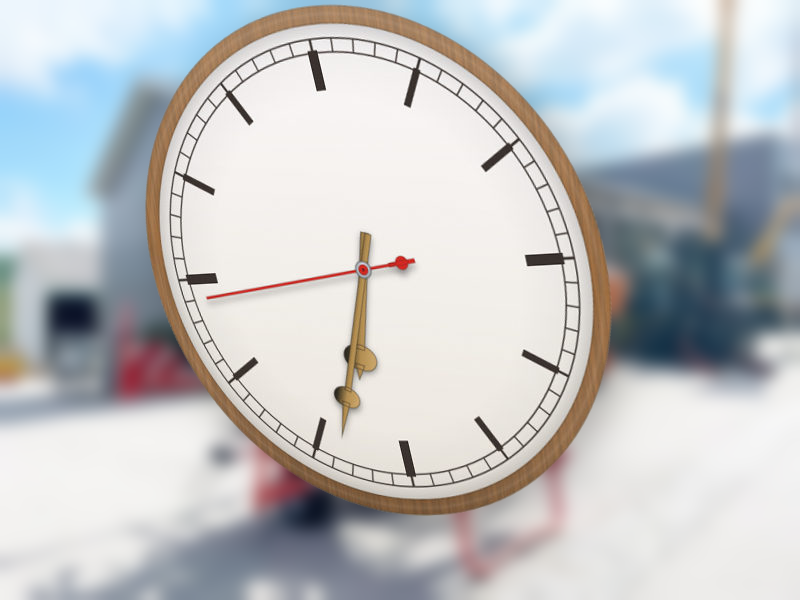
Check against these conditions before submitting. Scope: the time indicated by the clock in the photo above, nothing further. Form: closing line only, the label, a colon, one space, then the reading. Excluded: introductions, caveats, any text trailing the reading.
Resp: 6:33:44
